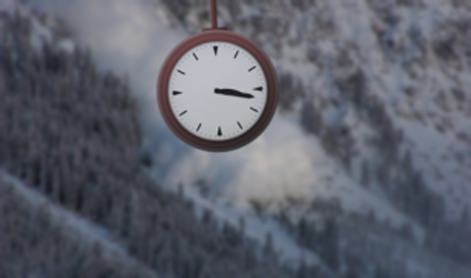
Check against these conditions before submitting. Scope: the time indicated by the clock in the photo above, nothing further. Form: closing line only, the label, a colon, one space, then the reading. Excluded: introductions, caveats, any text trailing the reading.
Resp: 3:17
